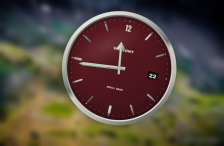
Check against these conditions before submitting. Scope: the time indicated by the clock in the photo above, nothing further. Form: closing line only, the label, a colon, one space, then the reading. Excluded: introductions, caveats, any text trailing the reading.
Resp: 11:44
